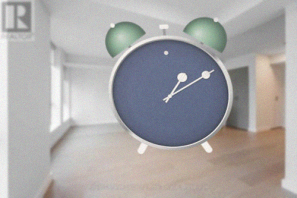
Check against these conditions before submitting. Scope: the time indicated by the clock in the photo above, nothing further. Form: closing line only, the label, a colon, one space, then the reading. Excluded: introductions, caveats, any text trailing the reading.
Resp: 1:10
